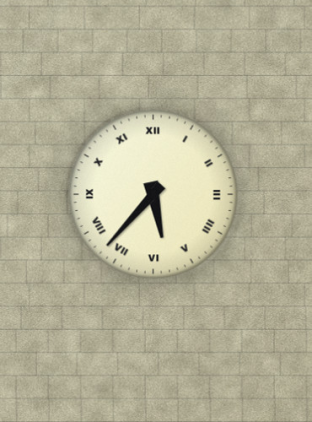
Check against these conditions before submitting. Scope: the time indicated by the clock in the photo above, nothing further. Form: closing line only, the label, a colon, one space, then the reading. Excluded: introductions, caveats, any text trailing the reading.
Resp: 5:37
